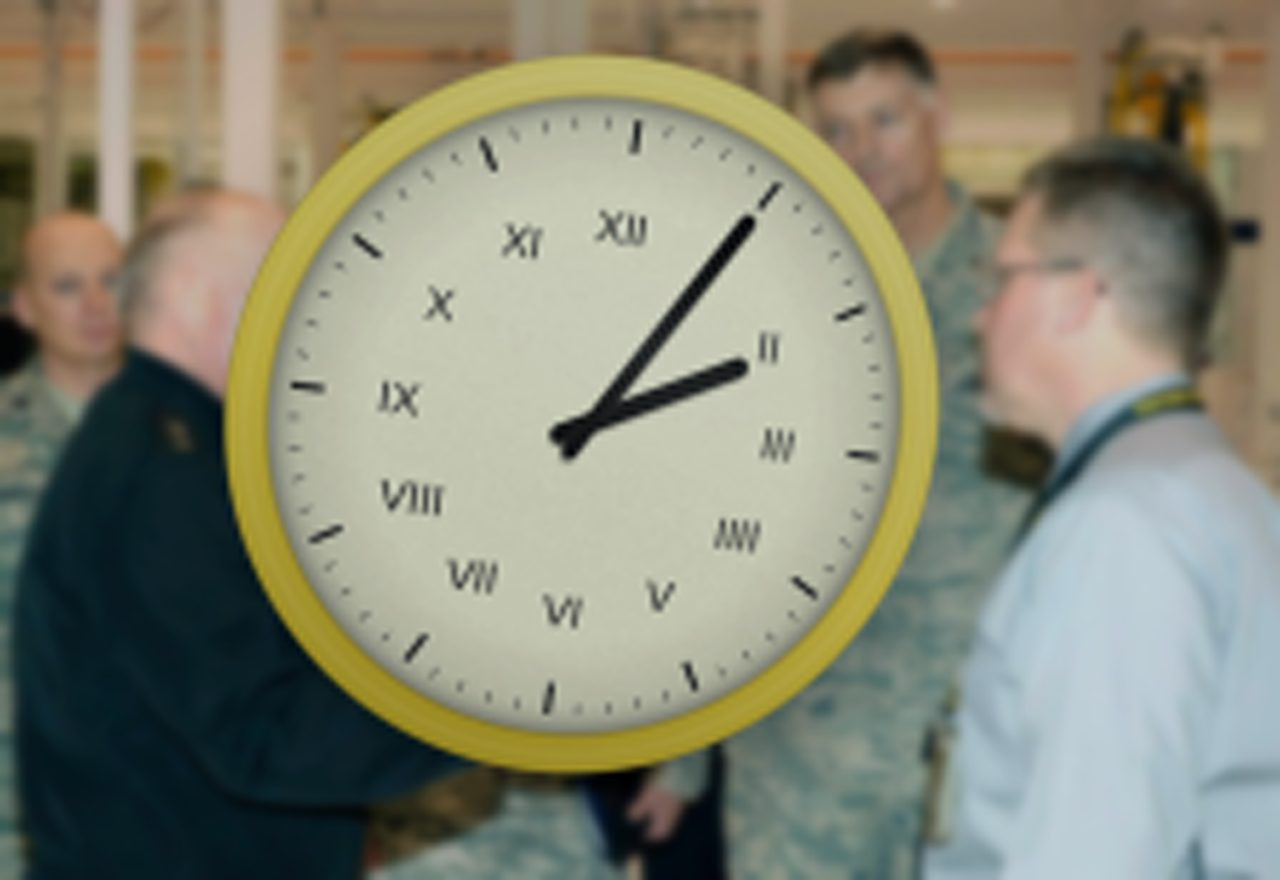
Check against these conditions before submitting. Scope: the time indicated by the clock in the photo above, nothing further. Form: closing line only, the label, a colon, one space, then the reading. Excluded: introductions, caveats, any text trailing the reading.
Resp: 2:05
